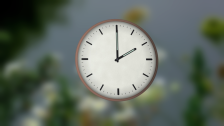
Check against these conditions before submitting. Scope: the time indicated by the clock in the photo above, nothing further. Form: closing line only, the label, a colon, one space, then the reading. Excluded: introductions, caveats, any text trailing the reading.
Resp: 2:00
